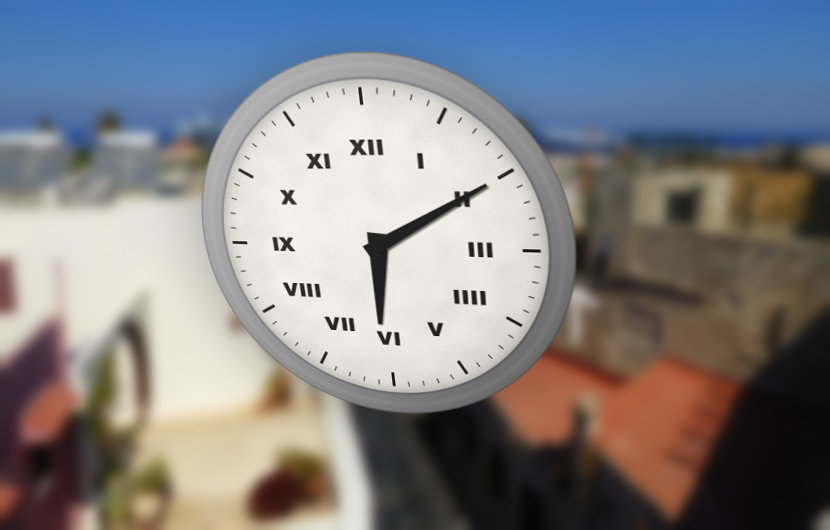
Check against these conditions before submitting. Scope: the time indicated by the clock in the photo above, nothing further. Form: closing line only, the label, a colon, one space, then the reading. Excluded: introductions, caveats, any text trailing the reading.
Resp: 6:10
